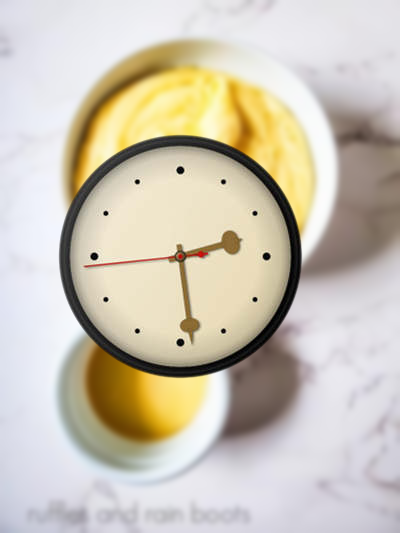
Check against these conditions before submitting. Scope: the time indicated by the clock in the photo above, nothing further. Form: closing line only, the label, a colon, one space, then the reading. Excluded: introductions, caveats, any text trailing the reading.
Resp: 2:28:44
